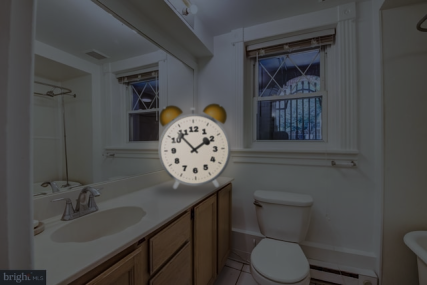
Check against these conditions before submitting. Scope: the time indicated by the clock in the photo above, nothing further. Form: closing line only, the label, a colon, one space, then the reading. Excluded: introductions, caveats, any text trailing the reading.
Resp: 1:53
